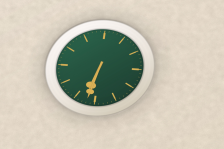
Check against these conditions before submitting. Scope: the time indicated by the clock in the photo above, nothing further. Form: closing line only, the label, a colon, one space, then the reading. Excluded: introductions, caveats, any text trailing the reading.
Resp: 6:32
